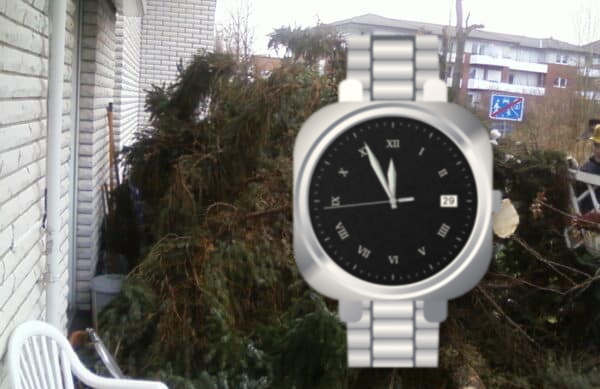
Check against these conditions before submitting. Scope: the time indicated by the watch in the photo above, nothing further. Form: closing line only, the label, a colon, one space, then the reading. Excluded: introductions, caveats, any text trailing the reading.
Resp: 11:55:44
